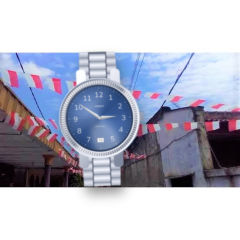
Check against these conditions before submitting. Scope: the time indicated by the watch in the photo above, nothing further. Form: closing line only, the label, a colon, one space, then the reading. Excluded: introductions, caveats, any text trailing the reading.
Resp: 2:51
